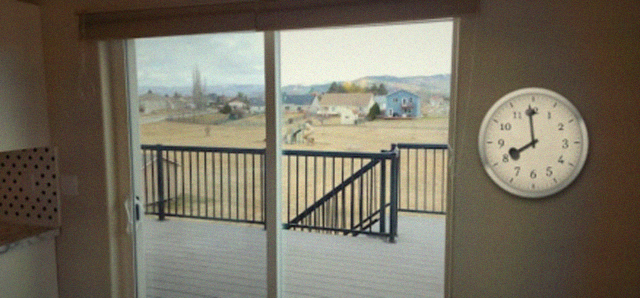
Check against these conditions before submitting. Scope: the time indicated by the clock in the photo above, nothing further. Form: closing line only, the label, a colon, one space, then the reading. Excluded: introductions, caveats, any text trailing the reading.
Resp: 7:59
